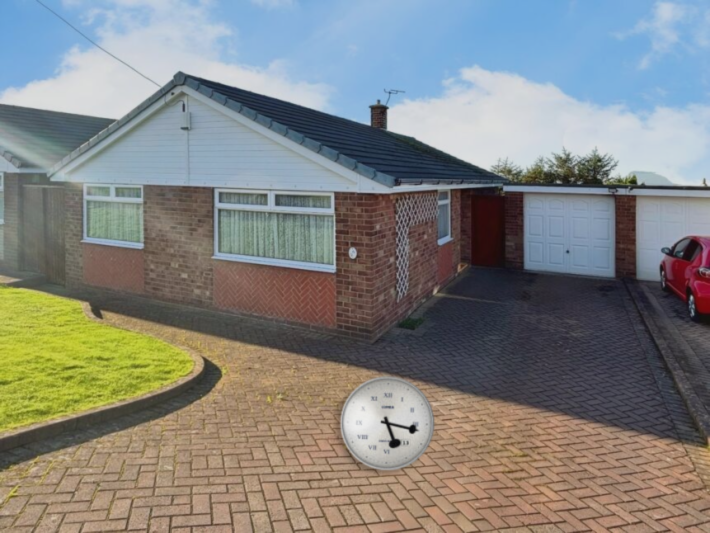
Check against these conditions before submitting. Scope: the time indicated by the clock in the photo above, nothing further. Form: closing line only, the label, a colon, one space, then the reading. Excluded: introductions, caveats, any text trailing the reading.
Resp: 5:17
